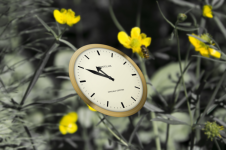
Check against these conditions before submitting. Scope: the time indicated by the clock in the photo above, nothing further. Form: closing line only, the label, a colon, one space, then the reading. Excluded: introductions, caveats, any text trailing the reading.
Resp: 10:50
